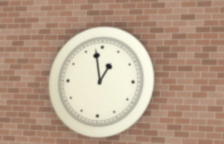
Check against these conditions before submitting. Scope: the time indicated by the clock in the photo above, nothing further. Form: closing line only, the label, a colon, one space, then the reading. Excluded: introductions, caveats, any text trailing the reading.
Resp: 12:58
